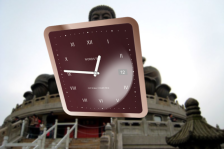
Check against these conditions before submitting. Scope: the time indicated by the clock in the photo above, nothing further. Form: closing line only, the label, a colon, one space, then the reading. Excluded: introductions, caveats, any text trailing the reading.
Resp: 12:46
